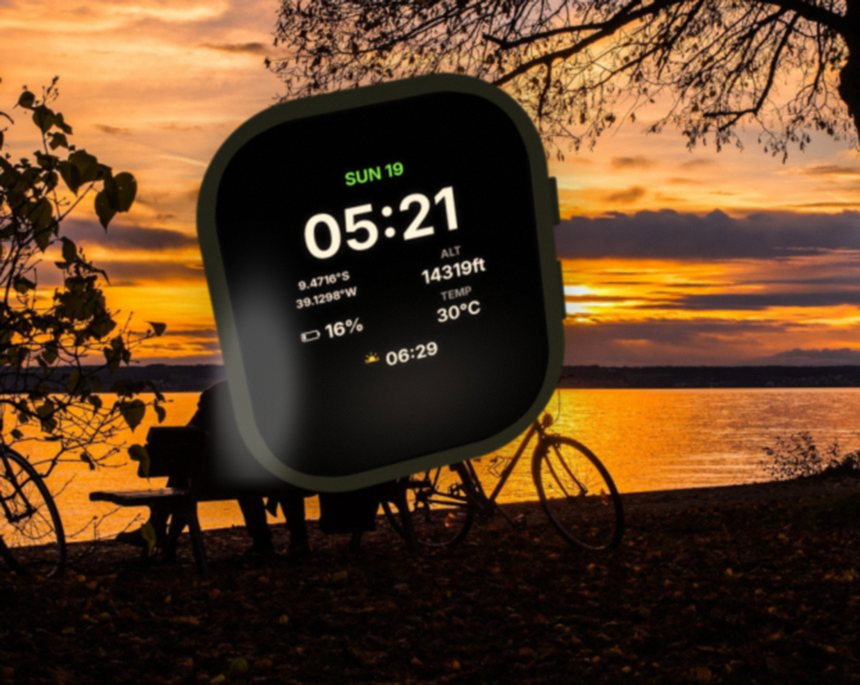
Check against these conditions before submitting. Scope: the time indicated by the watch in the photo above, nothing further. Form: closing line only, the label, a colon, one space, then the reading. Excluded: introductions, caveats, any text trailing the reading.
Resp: 5:21
